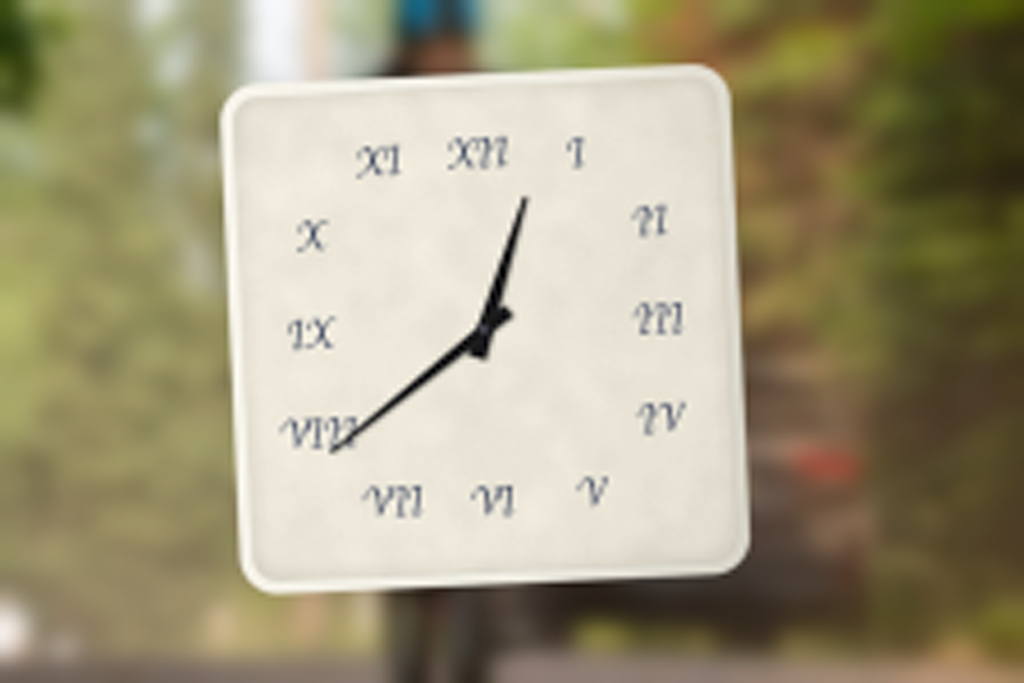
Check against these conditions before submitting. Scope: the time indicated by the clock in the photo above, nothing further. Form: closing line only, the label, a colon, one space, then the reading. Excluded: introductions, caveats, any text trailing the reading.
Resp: 12:39
